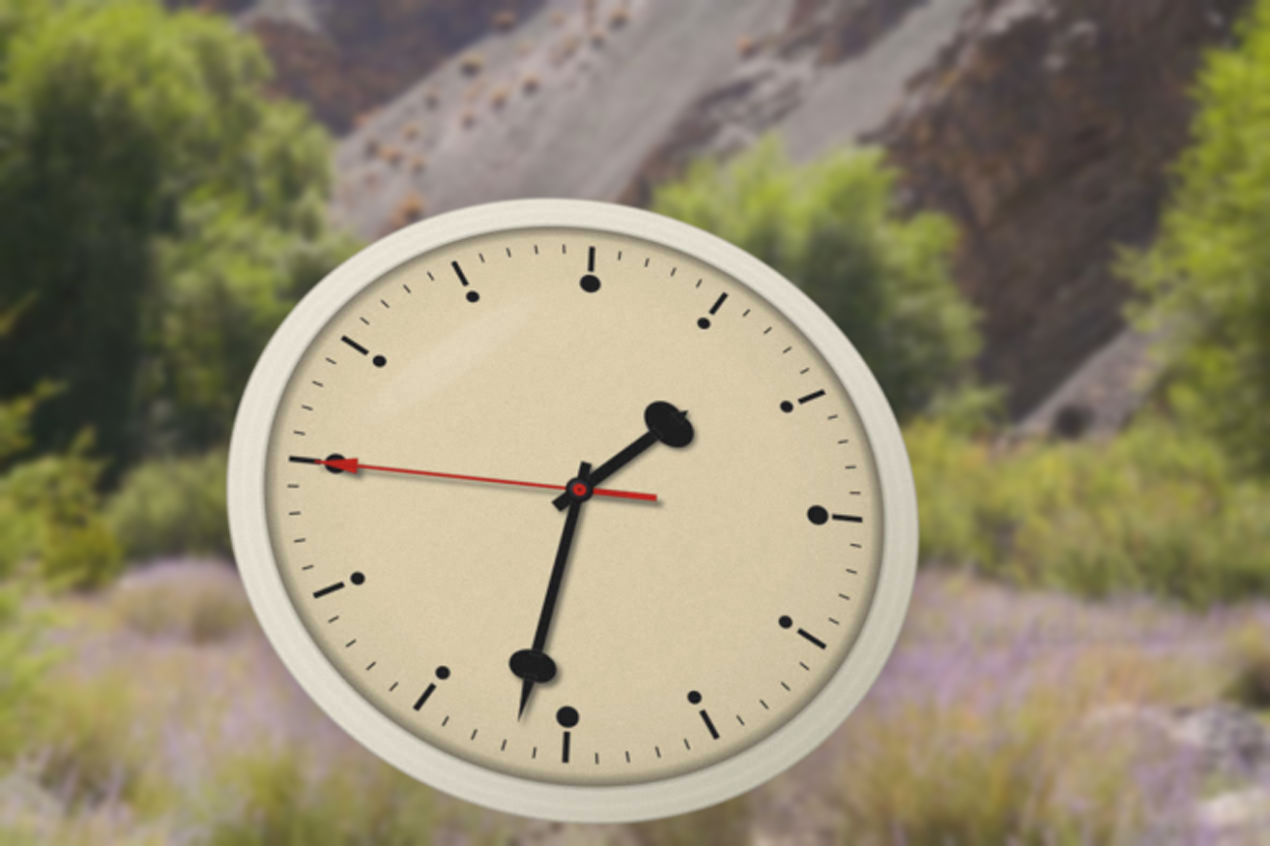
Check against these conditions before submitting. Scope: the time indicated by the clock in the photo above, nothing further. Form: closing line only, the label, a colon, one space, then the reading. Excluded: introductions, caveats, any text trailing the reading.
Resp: 1:31:45
